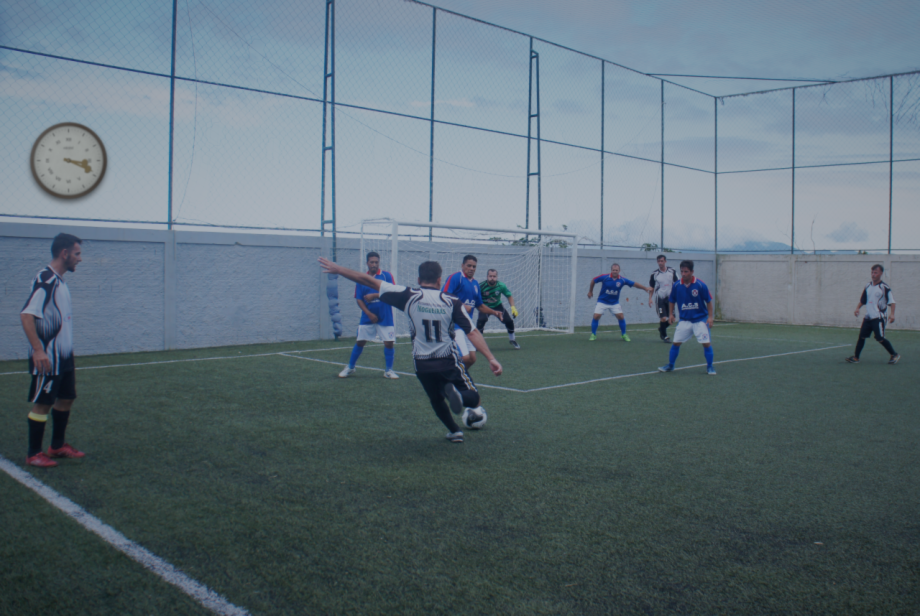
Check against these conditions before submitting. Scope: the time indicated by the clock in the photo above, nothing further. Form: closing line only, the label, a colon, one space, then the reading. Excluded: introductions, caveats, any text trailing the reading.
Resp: 3:19
